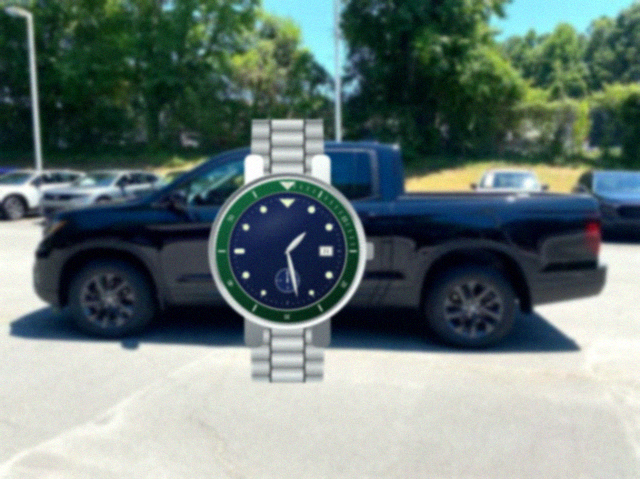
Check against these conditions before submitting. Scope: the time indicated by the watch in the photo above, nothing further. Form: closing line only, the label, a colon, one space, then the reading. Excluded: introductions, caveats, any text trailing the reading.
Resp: 1:28
